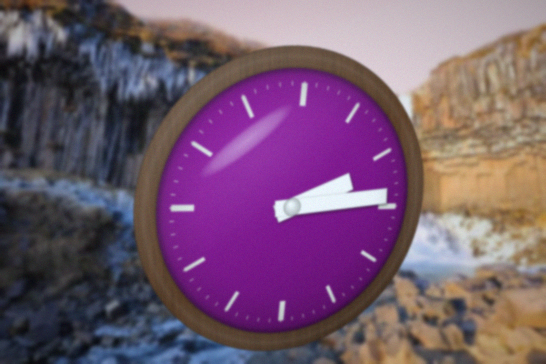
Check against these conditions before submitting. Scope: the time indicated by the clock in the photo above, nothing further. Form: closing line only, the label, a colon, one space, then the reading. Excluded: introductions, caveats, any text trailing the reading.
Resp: 2:14
